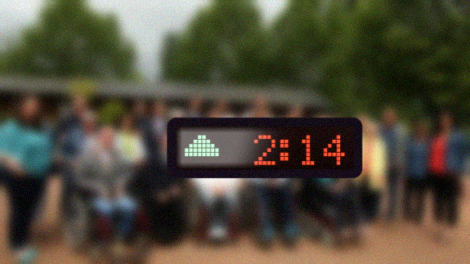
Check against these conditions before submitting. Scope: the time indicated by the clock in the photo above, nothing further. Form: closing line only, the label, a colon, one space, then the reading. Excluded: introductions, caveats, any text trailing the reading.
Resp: 2:14
